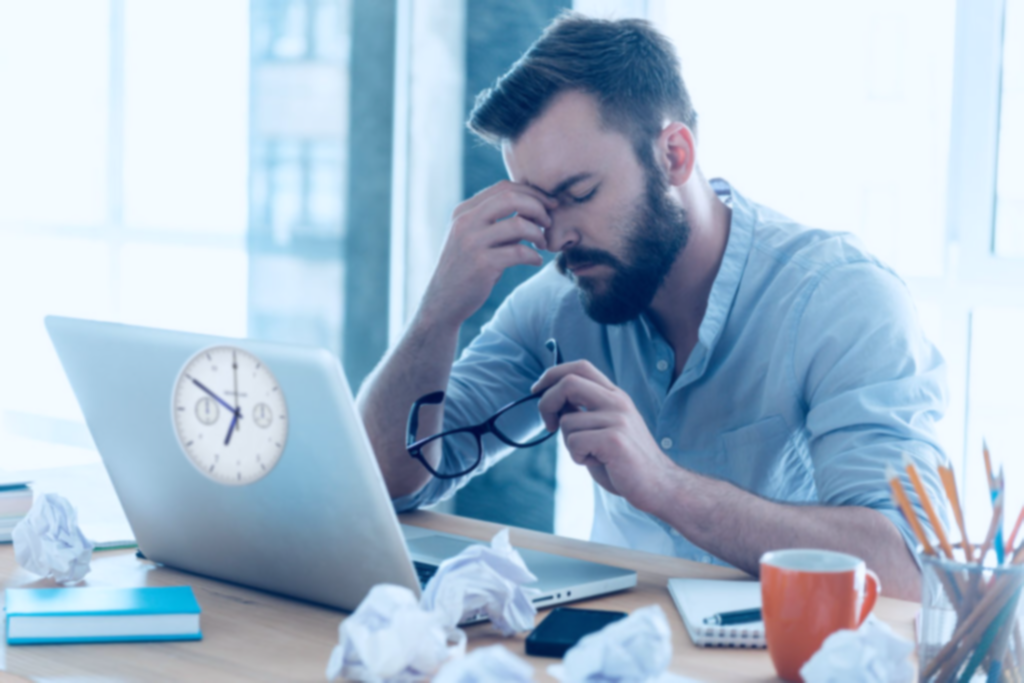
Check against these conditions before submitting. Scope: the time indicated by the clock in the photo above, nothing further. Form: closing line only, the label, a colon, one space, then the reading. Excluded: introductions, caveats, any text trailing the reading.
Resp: 6:50
